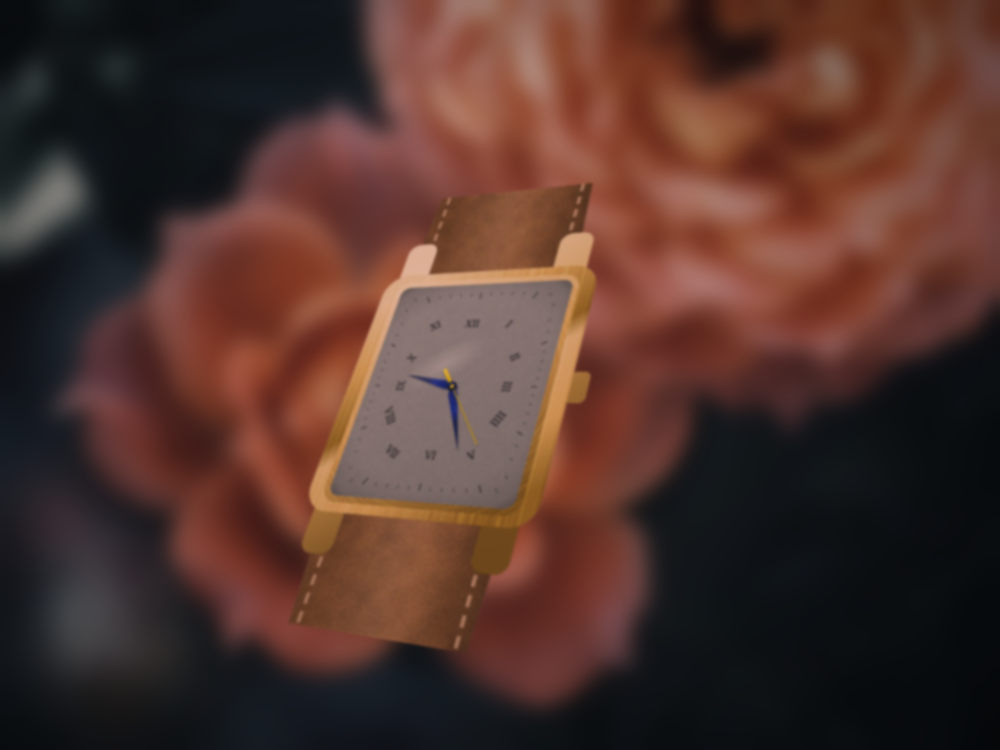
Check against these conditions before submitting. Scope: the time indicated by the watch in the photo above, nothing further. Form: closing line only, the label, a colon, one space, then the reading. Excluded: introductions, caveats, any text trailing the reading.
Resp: 9:26:24
